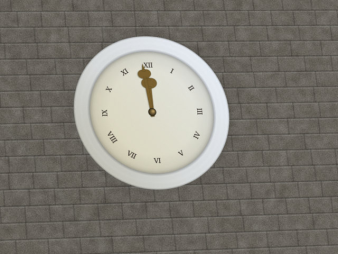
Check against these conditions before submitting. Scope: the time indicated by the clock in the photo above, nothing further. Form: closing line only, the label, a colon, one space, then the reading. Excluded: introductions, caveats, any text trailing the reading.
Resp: 11:59
